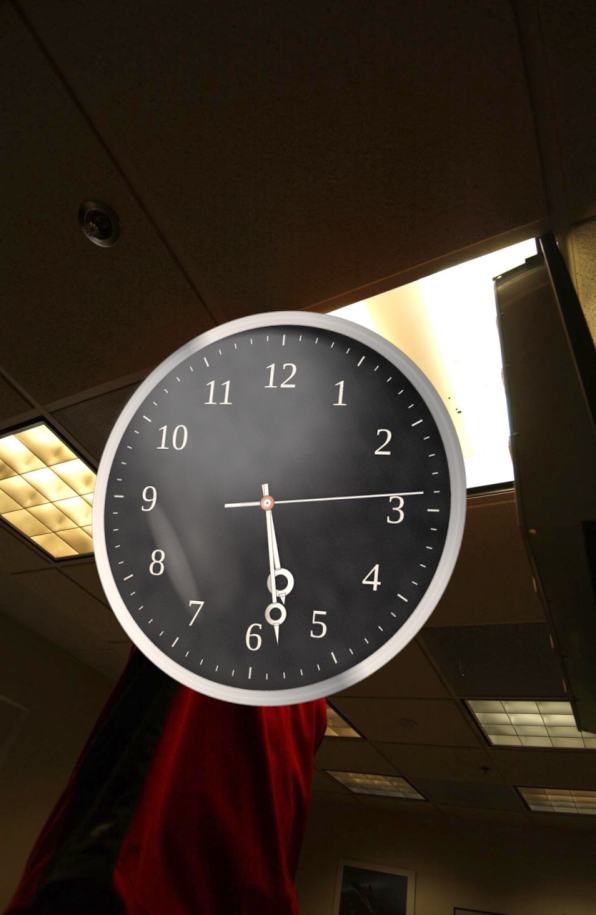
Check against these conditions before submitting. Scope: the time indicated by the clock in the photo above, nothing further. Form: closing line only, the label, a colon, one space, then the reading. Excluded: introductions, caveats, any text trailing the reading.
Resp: 5:28:14
